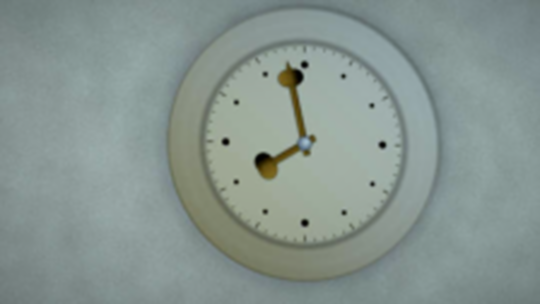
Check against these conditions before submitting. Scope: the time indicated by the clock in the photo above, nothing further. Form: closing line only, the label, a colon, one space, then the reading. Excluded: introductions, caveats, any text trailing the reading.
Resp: 7:58
